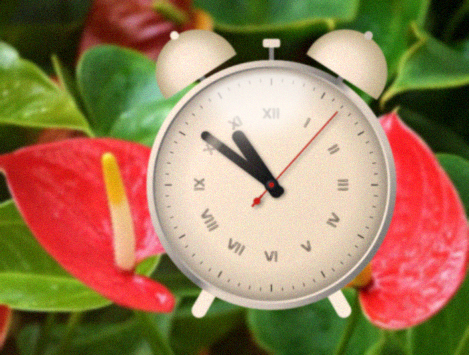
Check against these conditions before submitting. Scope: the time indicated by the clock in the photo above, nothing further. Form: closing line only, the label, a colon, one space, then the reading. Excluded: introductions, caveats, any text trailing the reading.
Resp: 10:51:07
